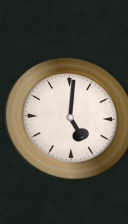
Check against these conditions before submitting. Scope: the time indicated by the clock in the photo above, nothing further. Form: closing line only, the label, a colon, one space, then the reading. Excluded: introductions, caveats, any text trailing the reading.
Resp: 5:01
